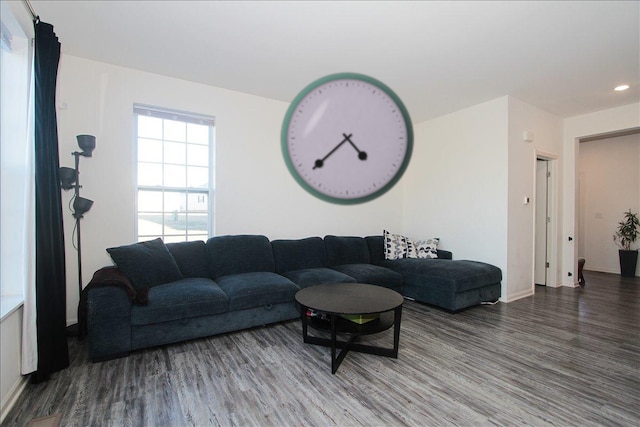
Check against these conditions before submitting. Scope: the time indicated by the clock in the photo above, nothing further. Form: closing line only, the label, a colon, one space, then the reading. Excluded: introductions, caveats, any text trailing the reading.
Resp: 4:38
